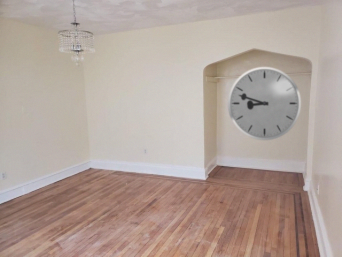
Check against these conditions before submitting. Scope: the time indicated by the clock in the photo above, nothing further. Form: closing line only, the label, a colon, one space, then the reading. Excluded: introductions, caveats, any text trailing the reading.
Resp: 8:48
